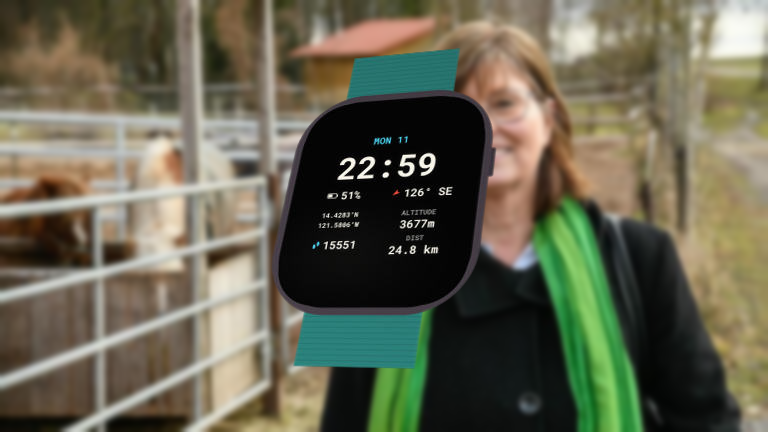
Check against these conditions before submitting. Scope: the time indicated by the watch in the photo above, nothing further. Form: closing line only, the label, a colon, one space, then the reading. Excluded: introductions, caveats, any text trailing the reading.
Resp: 22:59
